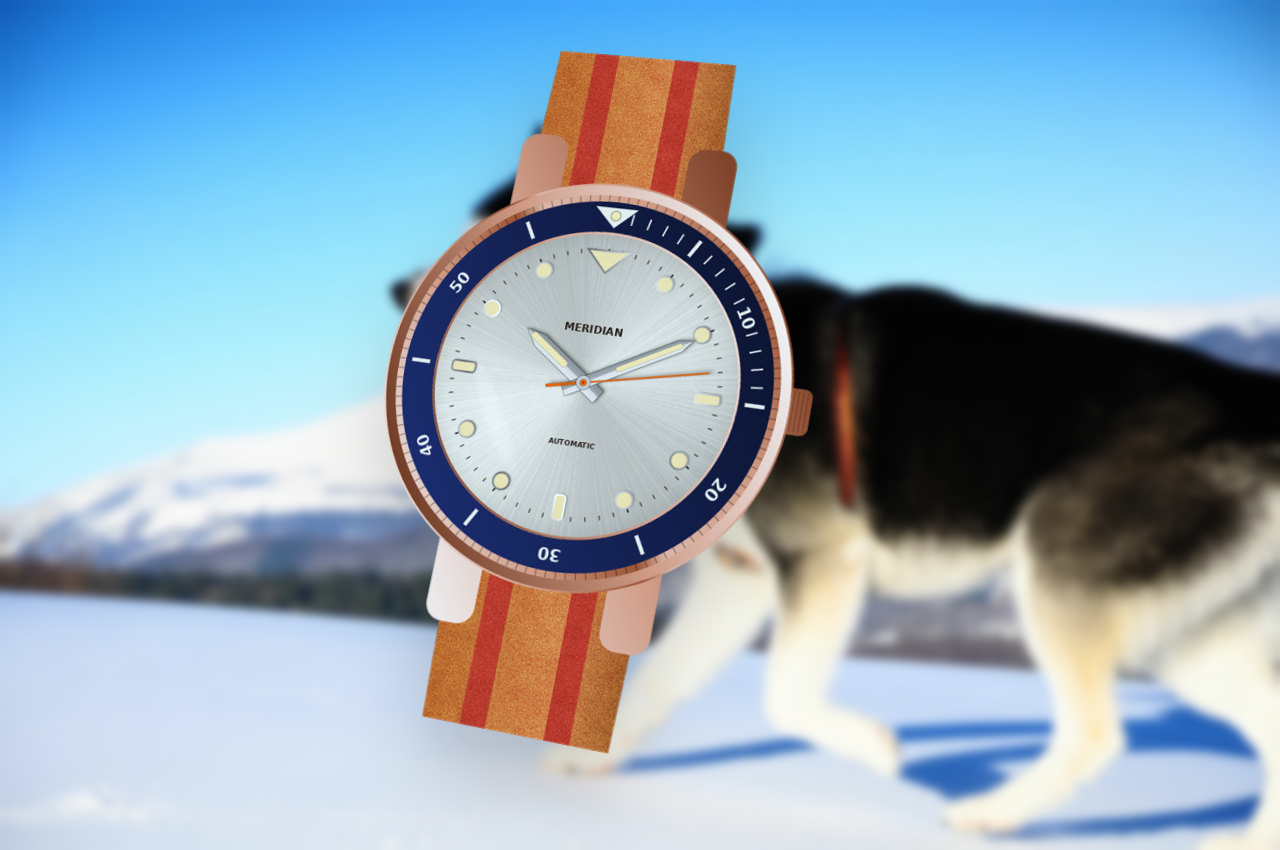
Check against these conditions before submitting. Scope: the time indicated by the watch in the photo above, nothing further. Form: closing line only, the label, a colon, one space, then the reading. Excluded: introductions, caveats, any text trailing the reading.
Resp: 10:10:13
